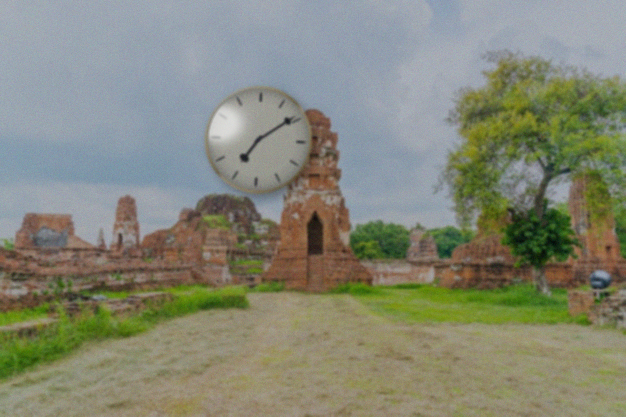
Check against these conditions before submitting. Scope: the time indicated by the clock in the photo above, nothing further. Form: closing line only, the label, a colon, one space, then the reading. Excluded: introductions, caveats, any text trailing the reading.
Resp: 7:09
